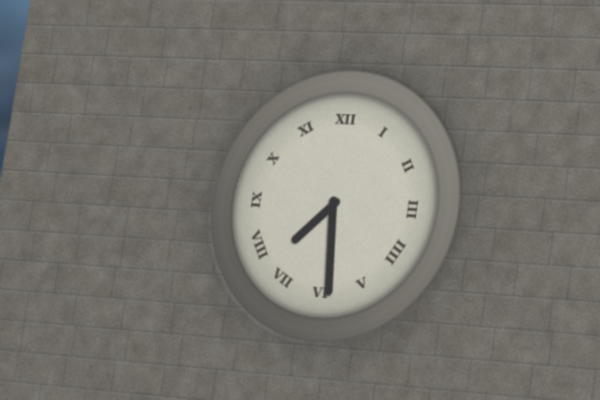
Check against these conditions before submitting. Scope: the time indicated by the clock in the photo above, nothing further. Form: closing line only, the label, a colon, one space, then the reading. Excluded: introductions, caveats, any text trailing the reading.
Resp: 7:29
